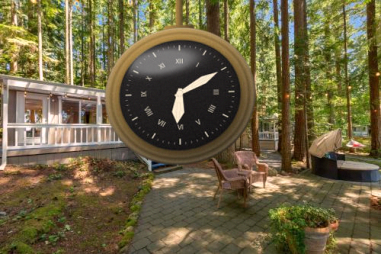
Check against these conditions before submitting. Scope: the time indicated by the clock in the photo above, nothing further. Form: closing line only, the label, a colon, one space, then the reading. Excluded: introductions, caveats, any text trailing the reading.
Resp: 6:10
